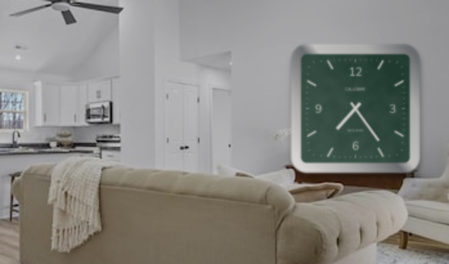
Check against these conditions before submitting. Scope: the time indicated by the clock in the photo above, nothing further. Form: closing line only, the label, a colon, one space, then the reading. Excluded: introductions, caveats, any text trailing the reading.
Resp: 7:24
